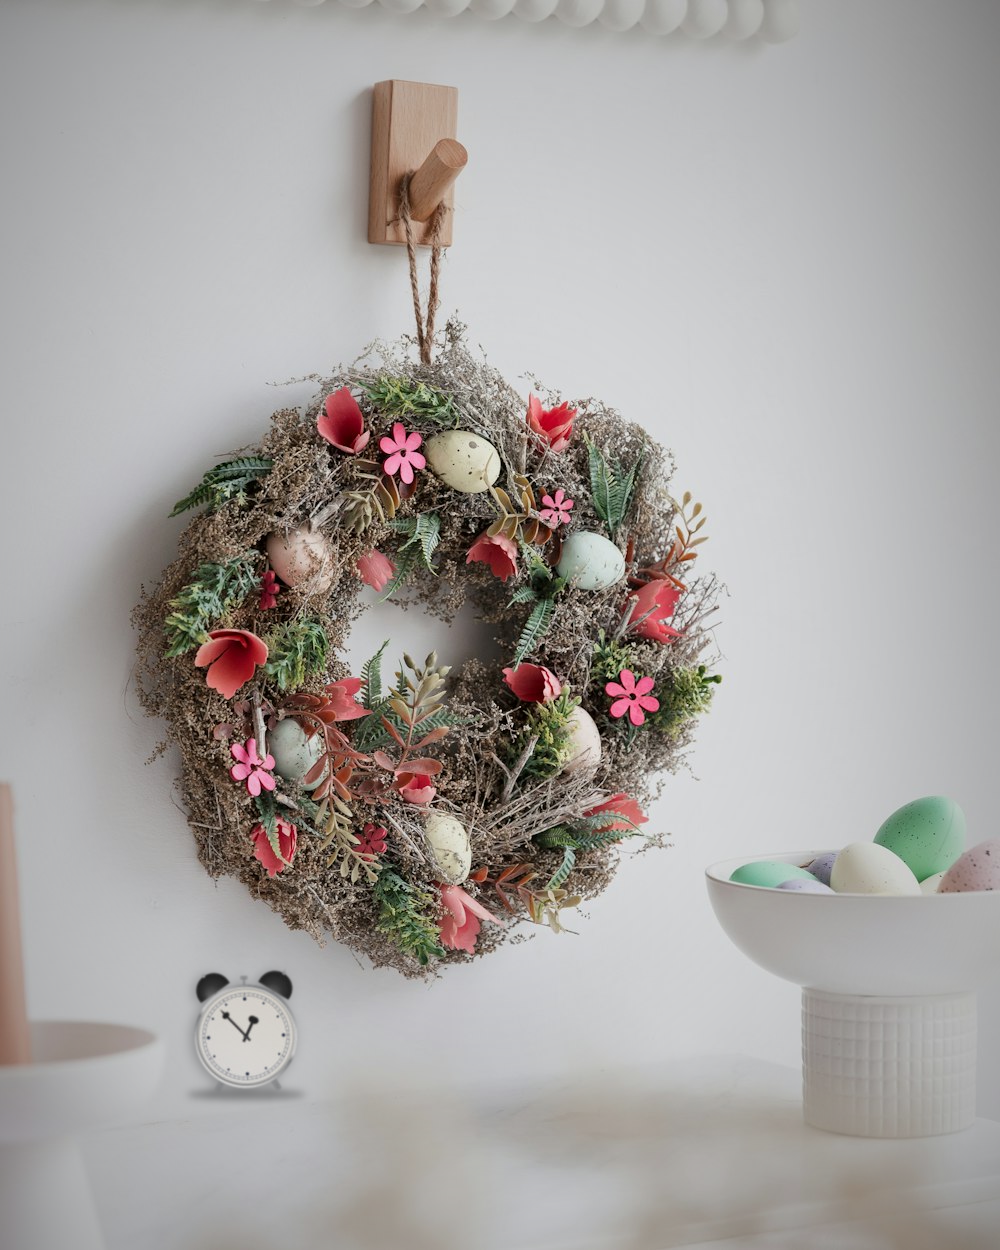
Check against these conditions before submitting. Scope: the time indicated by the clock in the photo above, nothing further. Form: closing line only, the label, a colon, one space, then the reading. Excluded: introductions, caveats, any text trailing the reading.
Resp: 12:53
